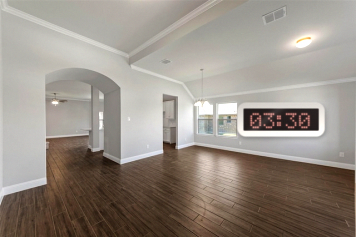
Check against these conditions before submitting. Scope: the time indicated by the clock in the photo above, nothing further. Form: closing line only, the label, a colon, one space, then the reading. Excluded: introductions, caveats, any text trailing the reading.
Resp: 3:30
